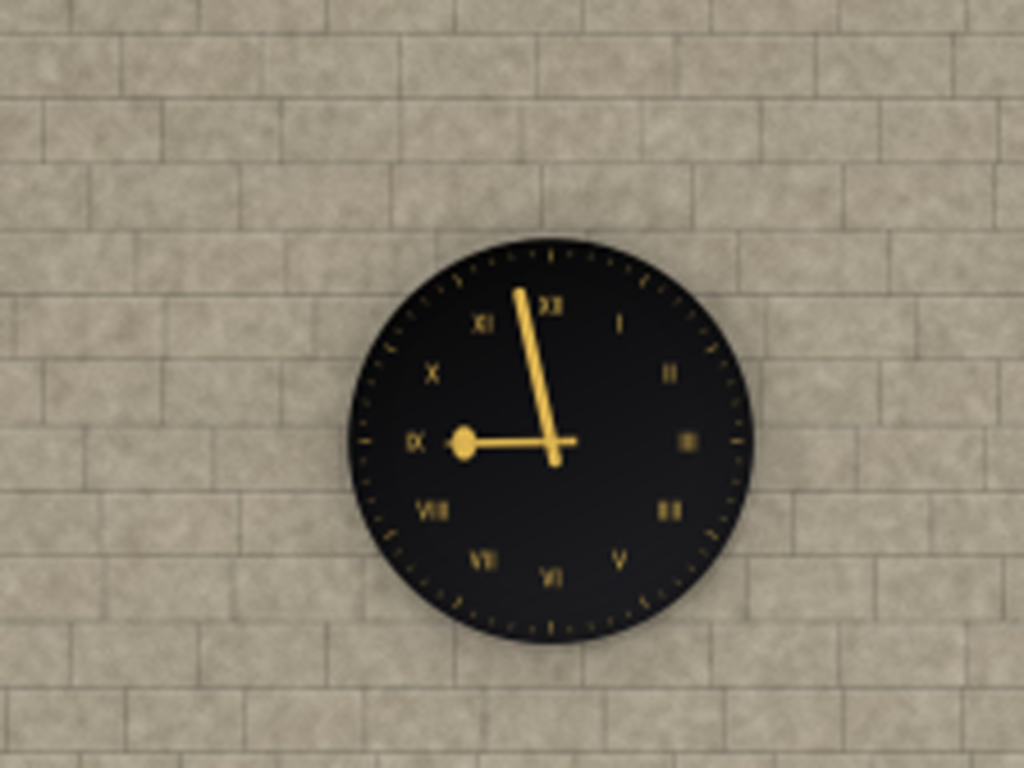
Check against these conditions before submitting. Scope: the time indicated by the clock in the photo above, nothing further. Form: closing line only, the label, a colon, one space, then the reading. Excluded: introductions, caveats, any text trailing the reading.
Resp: 8:58
